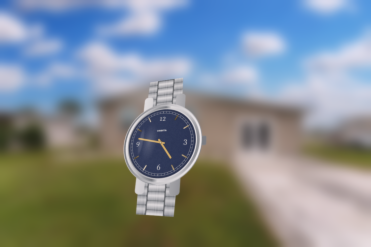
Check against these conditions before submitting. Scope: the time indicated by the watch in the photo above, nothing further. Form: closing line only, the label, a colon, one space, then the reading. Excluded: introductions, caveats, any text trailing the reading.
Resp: 4:47
